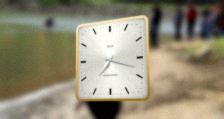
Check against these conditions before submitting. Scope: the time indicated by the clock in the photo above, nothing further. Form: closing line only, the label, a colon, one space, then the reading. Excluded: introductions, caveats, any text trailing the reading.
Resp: 7:18
